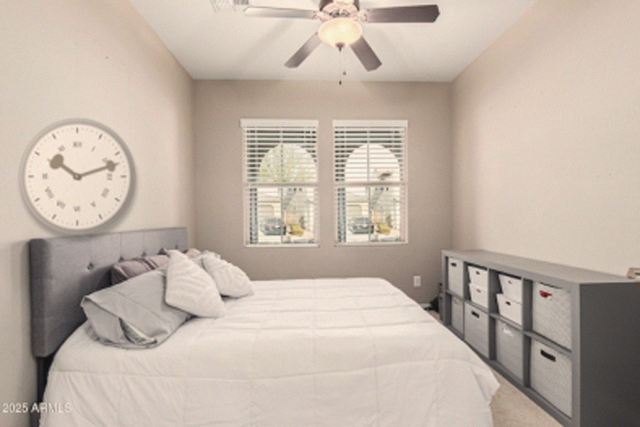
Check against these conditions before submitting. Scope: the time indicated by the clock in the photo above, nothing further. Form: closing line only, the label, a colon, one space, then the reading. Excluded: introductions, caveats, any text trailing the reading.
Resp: 10:12
